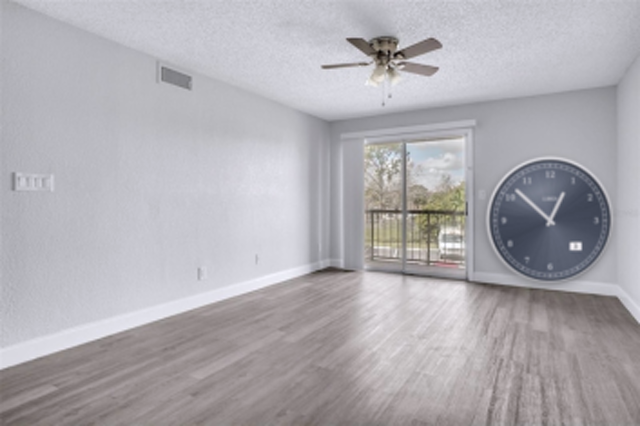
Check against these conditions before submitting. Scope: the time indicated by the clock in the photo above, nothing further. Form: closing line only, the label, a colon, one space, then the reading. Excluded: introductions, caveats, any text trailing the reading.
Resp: 12:52
